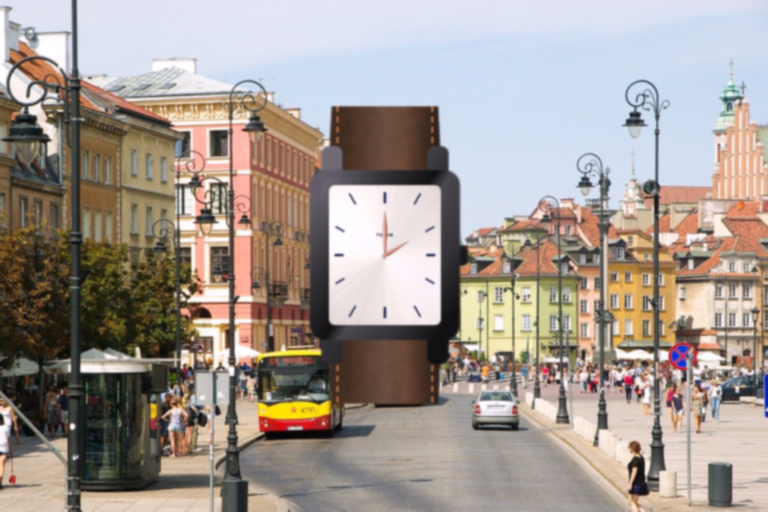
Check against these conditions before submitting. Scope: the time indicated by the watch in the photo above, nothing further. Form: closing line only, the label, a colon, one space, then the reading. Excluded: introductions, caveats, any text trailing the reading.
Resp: 2:00
